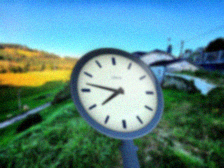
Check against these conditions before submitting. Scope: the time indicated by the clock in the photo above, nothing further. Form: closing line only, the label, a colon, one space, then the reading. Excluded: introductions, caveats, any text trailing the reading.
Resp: 7:47
